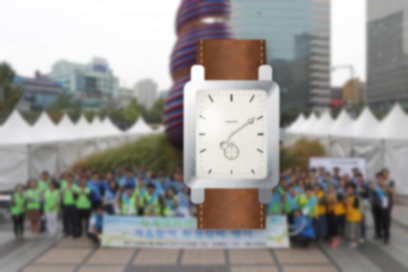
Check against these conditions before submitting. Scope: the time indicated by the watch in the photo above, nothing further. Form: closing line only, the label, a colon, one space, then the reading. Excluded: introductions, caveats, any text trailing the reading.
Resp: 7:09
